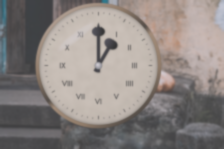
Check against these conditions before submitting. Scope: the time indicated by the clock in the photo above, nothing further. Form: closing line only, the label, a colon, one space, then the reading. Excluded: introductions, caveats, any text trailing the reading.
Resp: 1:00
